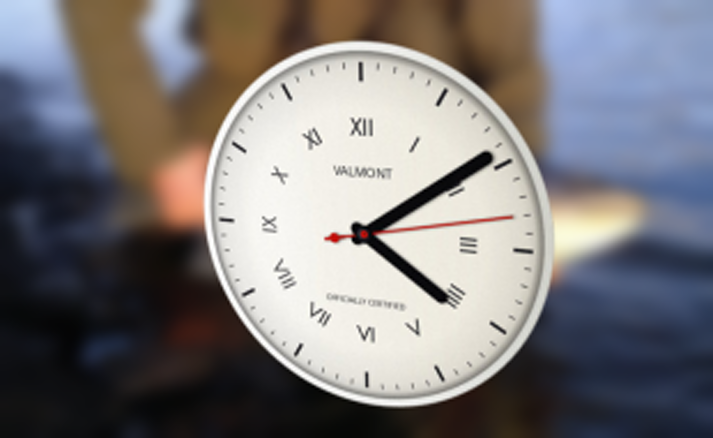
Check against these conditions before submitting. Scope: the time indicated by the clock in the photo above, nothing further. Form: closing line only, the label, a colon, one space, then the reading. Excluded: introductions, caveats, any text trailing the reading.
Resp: 4:09:13
